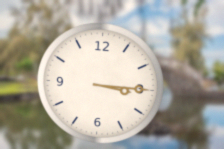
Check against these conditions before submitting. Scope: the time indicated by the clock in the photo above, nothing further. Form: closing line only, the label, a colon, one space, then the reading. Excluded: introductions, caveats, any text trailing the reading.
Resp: 3:15
